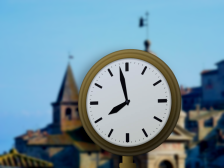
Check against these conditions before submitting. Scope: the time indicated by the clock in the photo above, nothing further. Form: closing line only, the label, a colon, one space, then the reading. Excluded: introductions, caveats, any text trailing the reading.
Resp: 7:58
